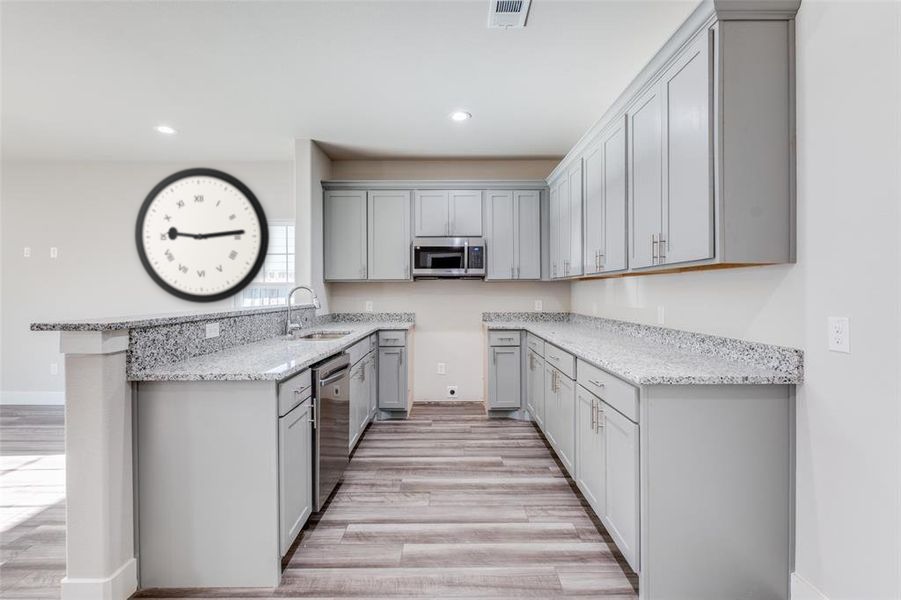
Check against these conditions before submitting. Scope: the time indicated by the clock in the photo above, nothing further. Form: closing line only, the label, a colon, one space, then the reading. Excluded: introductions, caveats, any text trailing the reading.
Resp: 9:14
